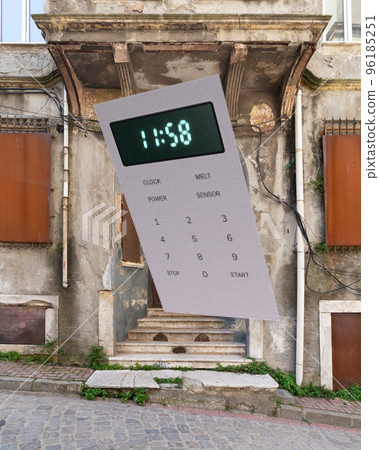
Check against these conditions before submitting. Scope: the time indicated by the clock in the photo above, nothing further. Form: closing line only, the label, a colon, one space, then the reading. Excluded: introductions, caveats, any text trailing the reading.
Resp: 11:58
